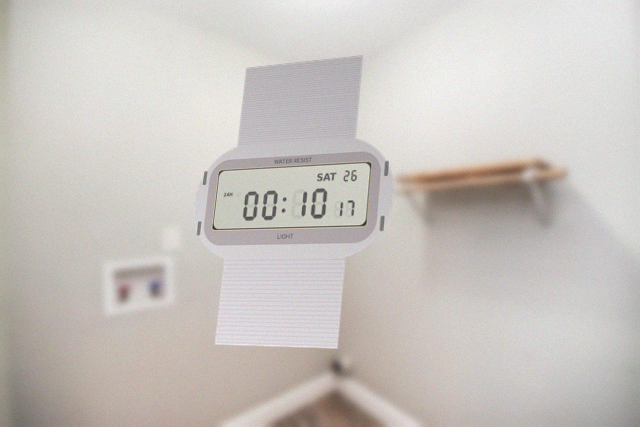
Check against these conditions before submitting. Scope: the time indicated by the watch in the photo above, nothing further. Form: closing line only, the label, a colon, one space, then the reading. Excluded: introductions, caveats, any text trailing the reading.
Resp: 0:10:17
